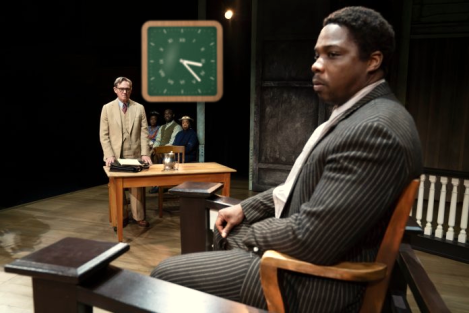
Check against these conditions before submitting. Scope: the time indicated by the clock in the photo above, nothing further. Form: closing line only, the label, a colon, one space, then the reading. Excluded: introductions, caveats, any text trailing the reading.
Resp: 3:23
